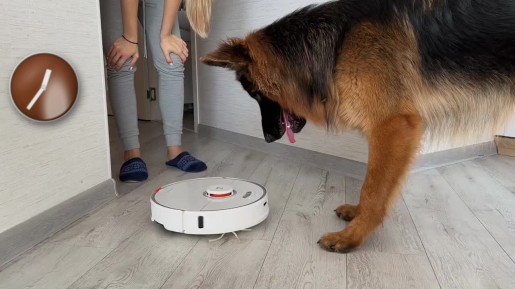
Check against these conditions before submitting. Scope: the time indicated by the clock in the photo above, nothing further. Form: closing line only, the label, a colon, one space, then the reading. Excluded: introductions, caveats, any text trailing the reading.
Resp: 12:36
